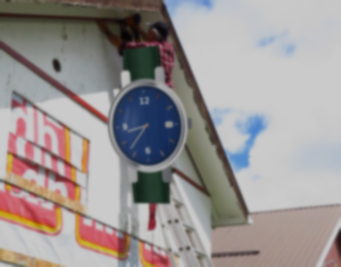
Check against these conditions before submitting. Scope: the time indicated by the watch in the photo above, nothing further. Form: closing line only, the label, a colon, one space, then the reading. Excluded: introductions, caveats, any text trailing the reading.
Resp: 8:37
